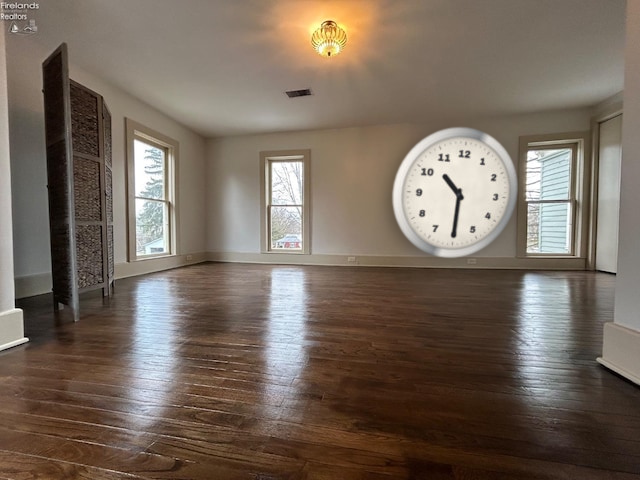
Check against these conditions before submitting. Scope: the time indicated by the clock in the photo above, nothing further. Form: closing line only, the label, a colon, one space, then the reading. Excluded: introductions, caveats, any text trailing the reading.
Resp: 10:30
